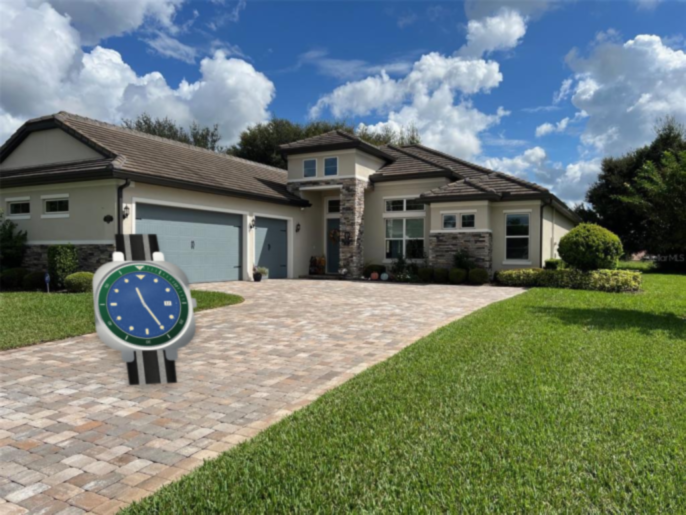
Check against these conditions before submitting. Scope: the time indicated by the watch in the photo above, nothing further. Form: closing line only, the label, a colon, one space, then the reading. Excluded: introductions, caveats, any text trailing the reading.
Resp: 11:25
